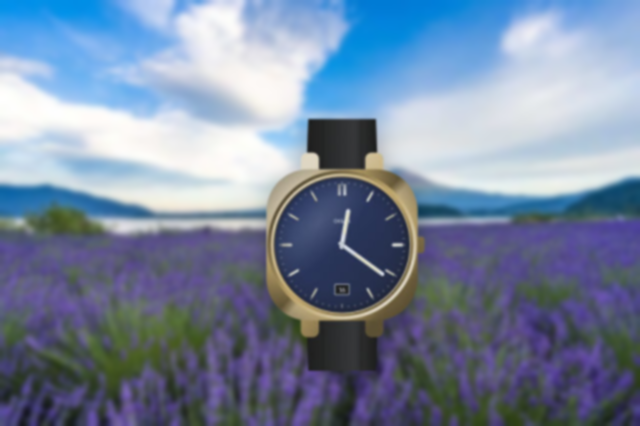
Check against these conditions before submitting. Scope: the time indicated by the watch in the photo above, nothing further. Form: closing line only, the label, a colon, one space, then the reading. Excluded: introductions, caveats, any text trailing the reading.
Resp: 12:21
